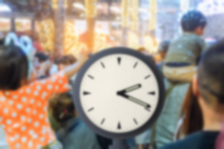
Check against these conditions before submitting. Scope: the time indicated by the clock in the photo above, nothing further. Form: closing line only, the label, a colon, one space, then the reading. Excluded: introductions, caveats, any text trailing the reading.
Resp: 2:19
